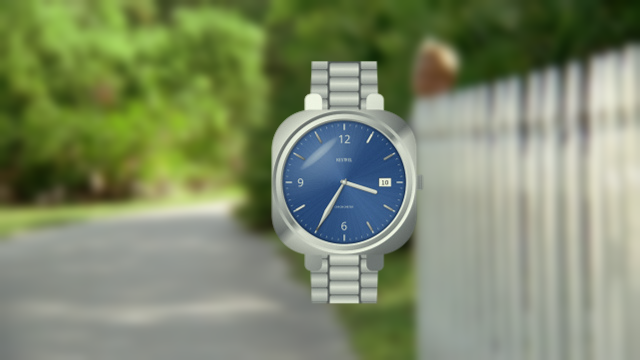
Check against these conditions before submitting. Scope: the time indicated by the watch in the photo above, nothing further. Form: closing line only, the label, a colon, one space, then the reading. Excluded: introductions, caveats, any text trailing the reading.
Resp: 3:35
